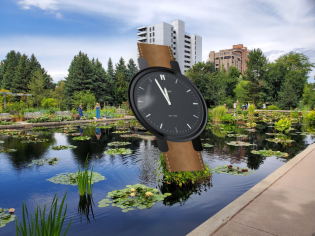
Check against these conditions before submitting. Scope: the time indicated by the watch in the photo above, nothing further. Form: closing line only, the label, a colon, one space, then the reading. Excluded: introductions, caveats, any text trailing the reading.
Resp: 11:57
